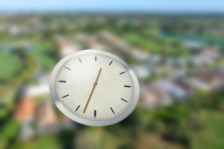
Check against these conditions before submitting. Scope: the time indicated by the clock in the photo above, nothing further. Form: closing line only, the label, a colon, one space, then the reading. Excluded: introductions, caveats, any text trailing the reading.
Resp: 12:33
